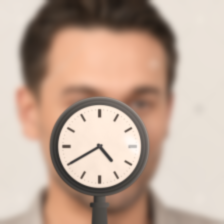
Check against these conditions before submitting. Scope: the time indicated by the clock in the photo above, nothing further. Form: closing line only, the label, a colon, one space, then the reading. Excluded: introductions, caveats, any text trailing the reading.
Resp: 4:40
